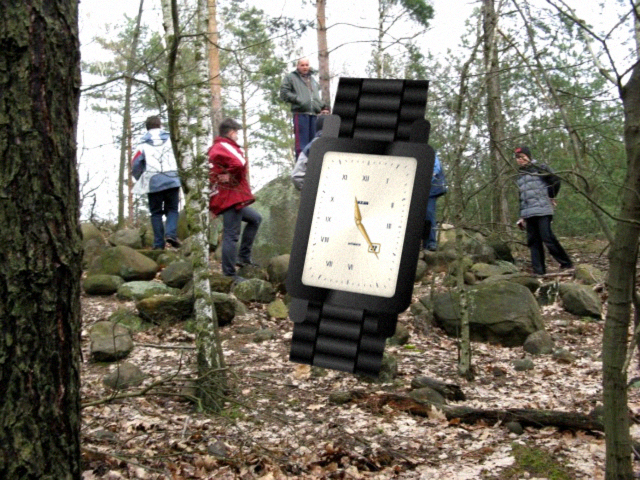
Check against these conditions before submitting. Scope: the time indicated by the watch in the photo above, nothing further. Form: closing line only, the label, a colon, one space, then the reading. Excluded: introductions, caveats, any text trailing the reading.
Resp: 11:23
